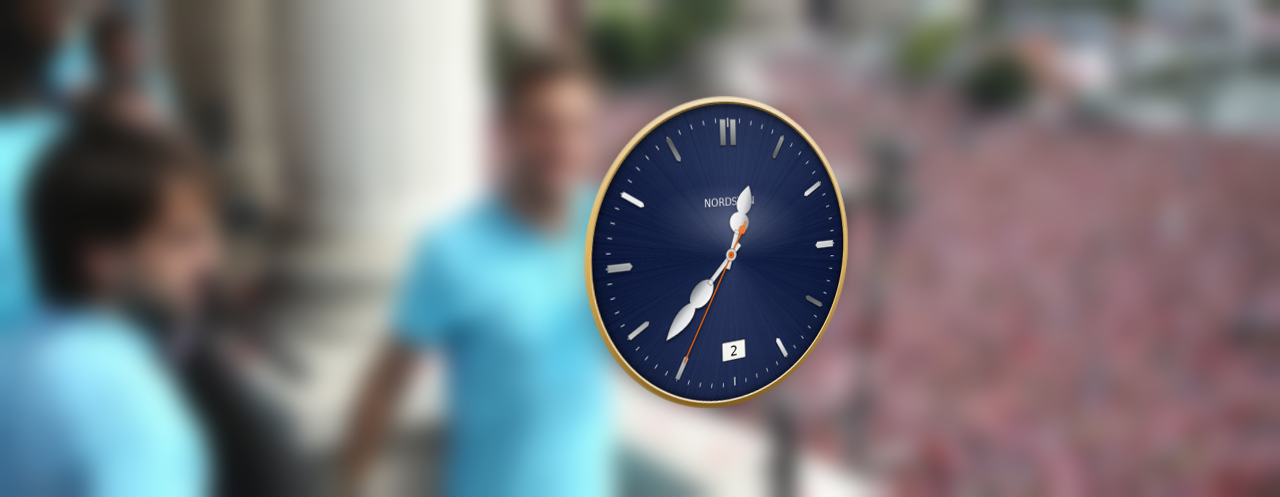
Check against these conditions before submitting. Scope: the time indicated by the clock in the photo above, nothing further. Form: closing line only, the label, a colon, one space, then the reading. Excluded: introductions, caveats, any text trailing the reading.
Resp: 12:37:35
